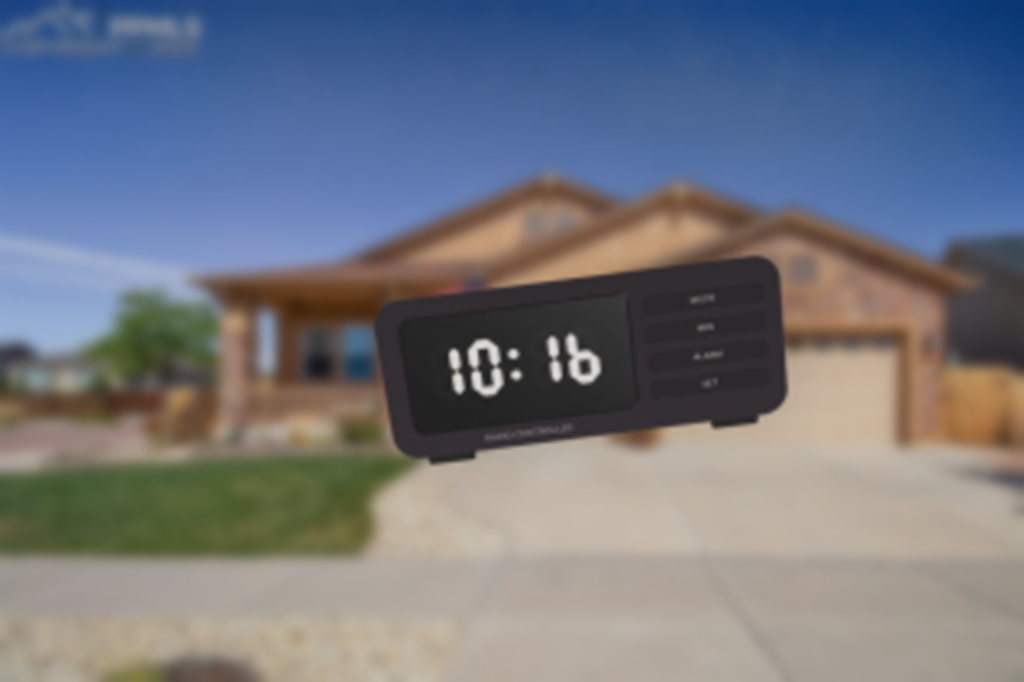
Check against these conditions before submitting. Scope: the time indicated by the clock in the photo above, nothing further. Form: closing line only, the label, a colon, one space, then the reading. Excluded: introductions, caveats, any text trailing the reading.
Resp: 10:16
